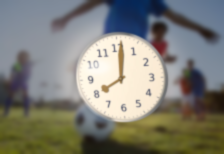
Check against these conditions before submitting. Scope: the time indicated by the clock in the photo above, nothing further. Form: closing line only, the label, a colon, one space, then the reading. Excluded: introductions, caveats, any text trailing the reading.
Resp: 8:01
